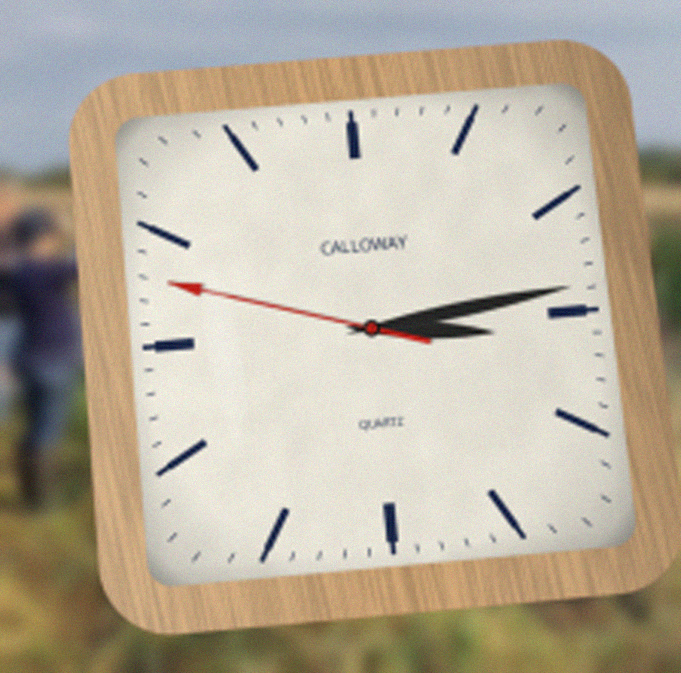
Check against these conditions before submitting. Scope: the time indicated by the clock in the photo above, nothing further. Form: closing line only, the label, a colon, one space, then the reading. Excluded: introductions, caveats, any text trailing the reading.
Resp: 3:13:48
